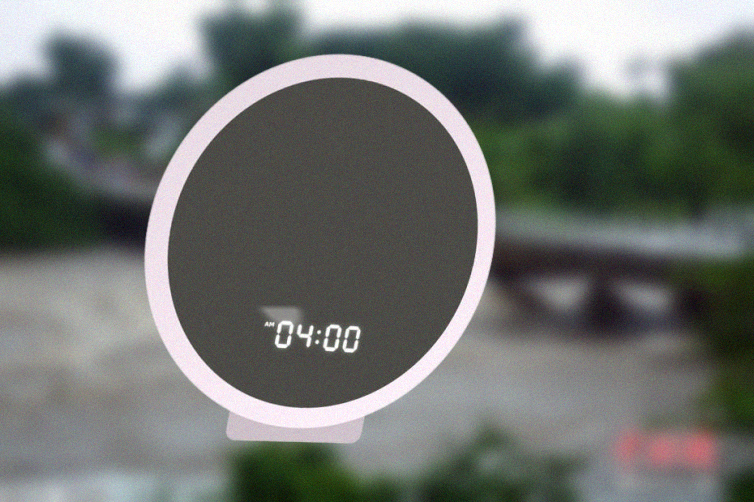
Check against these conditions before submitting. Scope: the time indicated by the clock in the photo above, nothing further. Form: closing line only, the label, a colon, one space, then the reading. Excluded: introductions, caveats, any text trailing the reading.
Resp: 4:00
